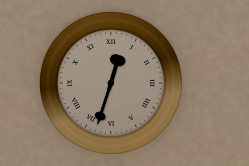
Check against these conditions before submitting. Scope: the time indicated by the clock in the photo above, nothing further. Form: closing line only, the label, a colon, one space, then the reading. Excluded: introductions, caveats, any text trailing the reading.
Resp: 12:33
